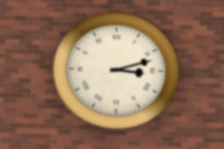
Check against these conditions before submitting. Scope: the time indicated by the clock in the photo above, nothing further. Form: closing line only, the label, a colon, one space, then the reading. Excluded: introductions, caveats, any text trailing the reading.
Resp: 3:12
